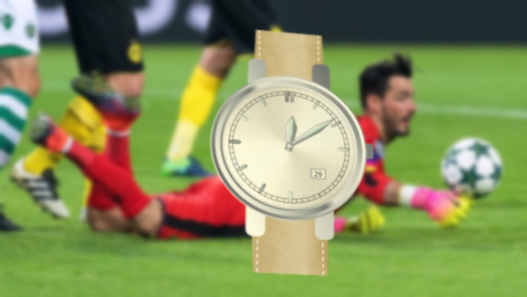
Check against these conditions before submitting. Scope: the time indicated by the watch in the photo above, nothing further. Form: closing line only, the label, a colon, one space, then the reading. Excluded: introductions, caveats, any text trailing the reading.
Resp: 12:09
